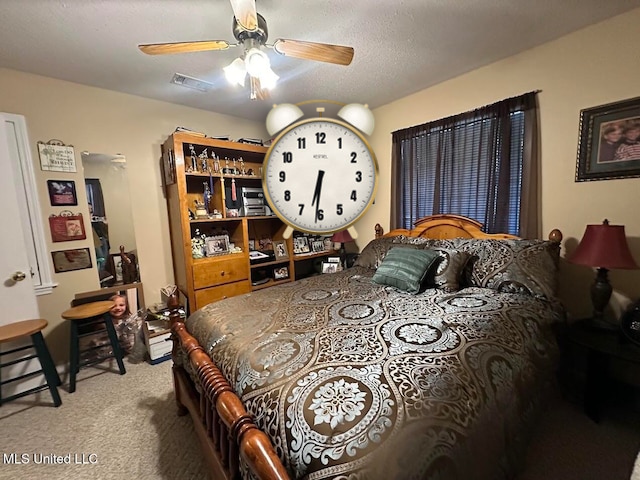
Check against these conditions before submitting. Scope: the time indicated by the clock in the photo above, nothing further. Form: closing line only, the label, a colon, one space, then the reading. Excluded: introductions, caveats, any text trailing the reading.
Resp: 6:31
